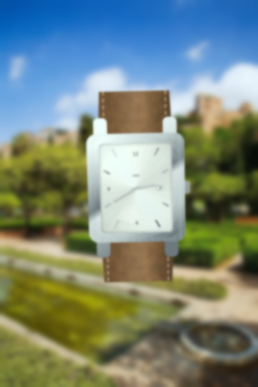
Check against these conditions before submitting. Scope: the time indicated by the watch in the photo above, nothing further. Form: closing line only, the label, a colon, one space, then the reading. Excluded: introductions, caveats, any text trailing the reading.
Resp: 2:40
